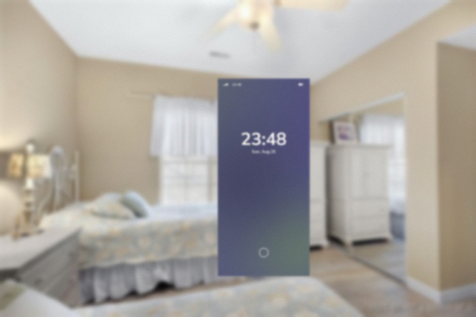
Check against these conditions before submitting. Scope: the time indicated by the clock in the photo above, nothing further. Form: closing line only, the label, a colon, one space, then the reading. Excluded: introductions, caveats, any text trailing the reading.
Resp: 23:48
